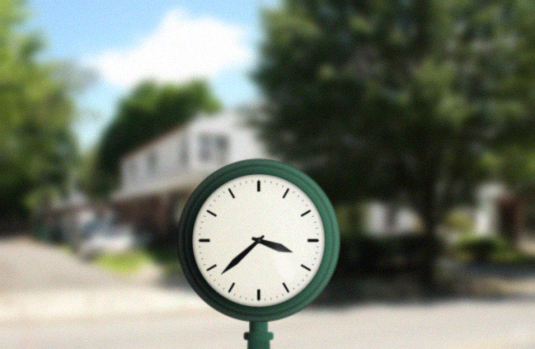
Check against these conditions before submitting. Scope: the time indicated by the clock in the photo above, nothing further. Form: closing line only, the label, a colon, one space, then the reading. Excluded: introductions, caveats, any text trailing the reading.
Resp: 3:38
